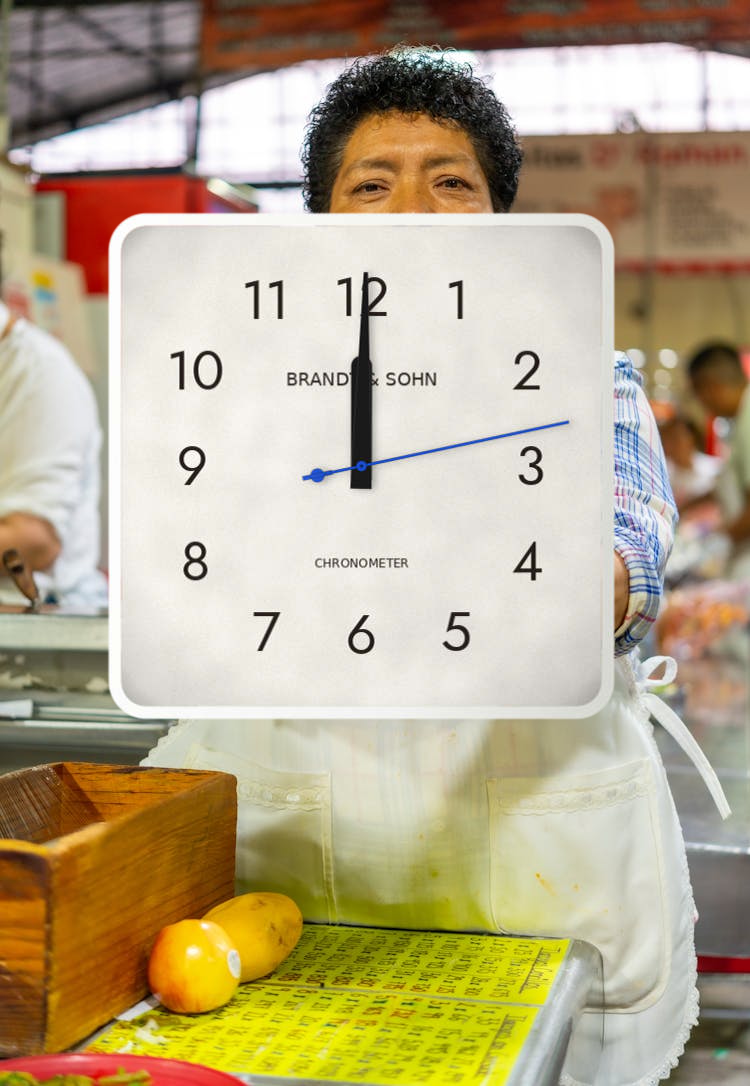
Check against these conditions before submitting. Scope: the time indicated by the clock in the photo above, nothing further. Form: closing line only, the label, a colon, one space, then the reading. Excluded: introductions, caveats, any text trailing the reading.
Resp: 12:00:13
